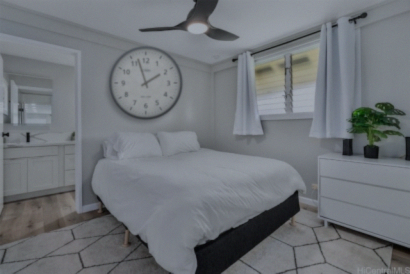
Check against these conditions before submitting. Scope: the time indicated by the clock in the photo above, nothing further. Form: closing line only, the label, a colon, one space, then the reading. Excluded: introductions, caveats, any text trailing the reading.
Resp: 1:57
